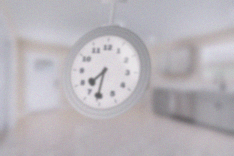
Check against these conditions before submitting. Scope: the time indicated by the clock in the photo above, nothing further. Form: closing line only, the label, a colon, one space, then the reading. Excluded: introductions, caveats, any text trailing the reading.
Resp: 7:31
